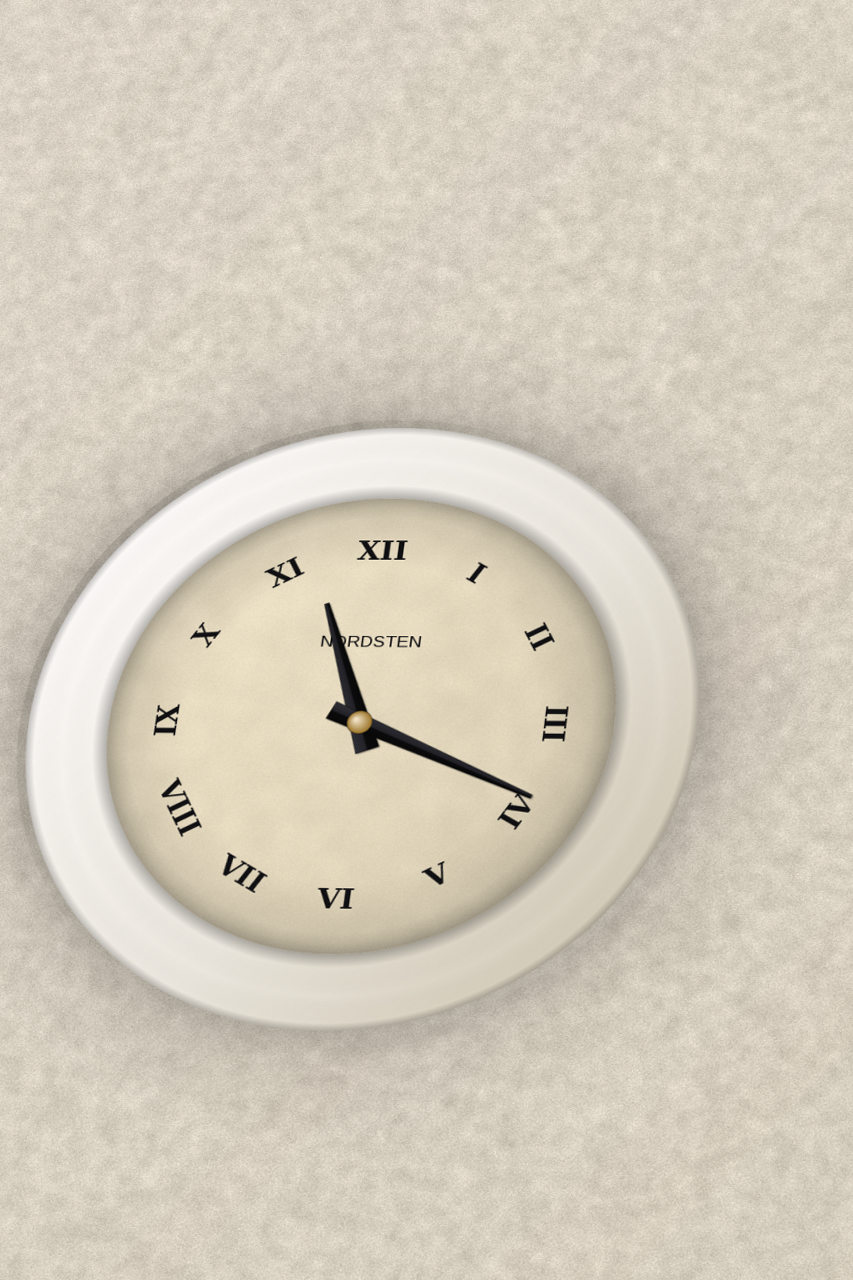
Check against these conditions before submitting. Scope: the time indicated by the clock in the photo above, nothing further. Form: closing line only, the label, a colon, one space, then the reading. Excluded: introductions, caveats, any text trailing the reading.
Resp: 11:19
